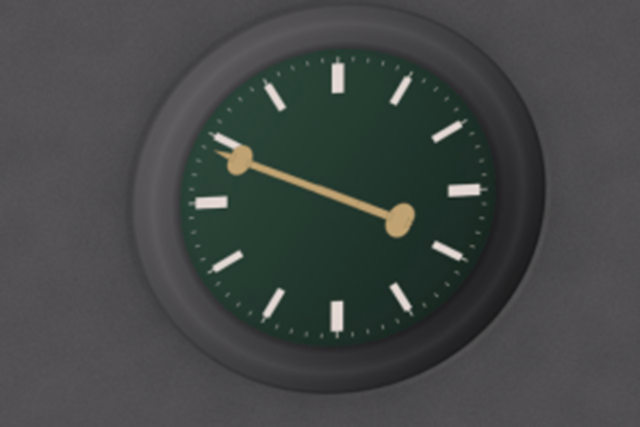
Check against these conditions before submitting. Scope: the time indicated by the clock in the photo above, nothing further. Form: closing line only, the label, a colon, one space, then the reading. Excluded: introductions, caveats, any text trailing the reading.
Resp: 3:49
